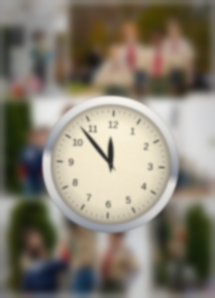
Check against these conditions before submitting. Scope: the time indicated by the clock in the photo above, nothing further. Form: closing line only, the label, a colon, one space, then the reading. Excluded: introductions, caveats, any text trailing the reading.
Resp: 11:53
